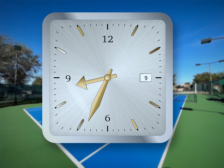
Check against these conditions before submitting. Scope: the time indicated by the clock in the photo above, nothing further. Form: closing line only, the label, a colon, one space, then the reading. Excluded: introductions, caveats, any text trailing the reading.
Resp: 8:34
